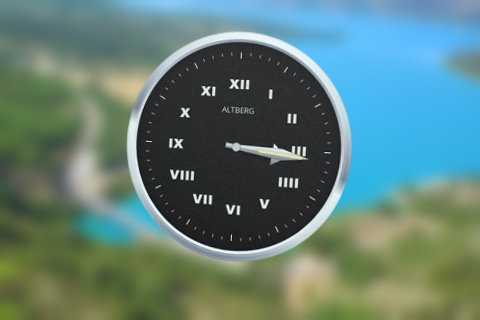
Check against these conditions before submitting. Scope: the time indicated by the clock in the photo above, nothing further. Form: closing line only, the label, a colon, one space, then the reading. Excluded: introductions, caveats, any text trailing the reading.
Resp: 3:16
